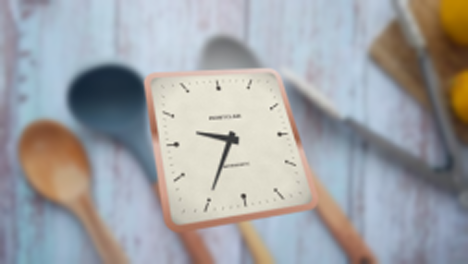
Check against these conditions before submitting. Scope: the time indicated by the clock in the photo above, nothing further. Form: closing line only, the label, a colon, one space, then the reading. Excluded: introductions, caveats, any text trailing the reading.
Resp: 9:35
